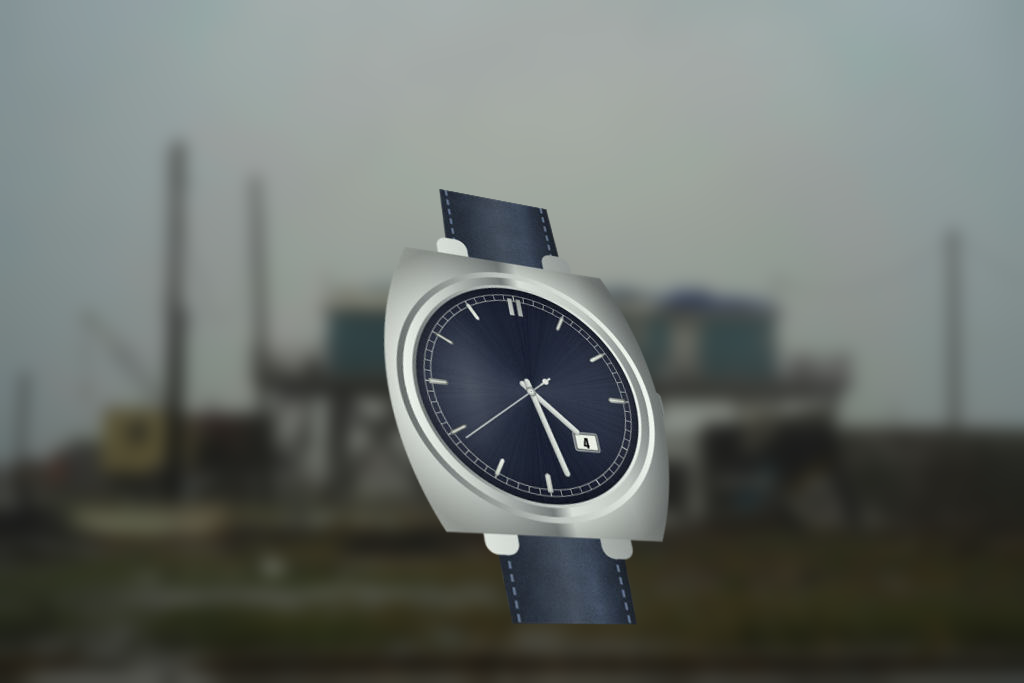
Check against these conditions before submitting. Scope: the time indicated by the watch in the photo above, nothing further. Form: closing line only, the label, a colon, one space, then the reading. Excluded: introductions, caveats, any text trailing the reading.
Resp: 4:27:39
